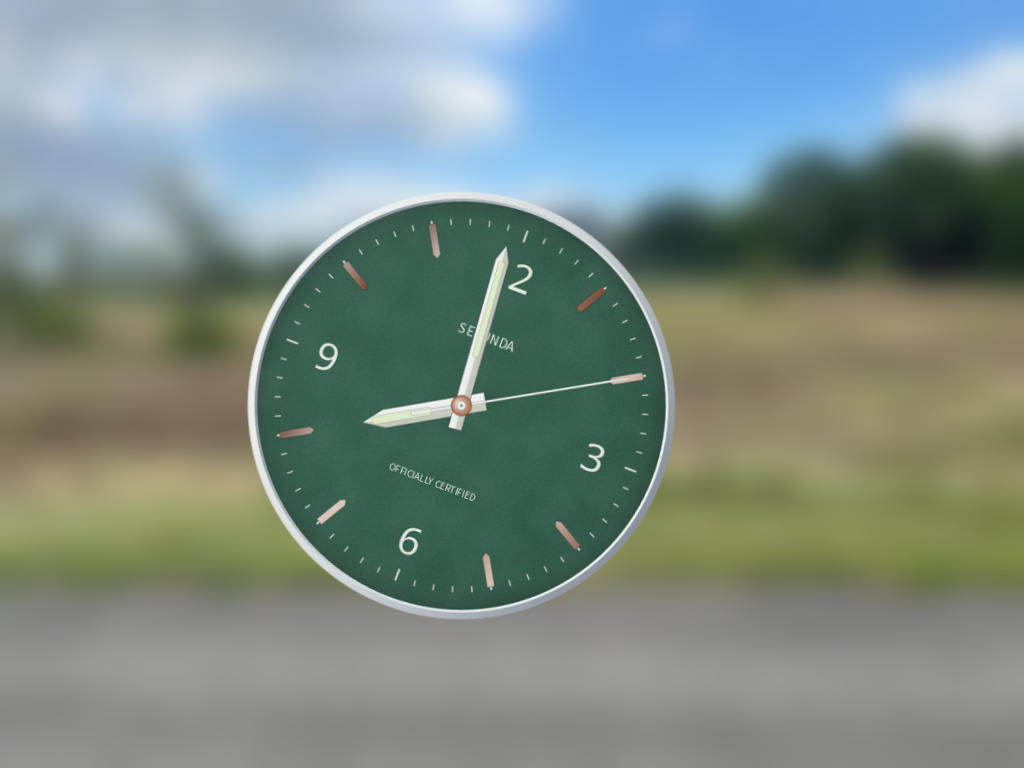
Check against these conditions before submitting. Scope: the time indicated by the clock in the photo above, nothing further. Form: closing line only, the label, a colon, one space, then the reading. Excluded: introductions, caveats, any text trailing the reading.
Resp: 7:59:10
